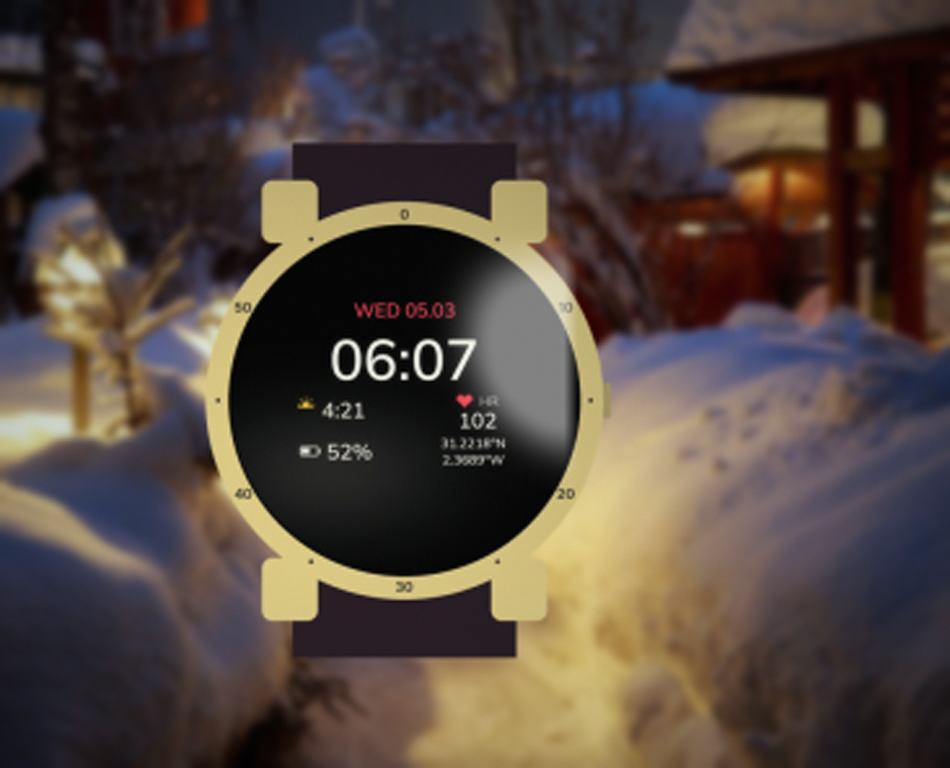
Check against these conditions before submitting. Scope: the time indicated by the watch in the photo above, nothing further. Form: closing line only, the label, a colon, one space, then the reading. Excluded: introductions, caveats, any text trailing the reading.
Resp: 6:07
